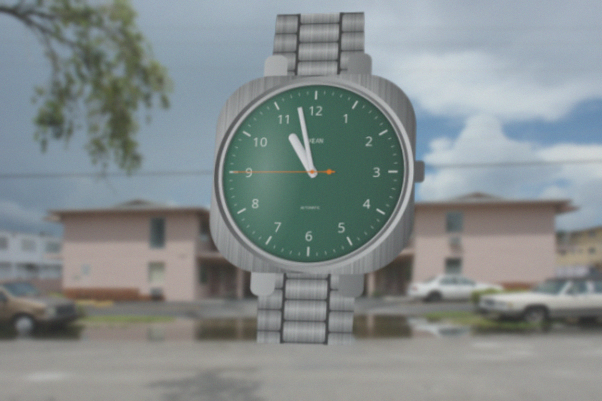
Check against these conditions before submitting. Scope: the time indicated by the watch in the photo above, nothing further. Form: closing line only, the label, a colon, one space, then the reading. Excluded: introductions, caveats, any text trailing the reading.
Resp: 10:57:45
